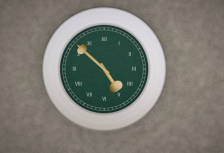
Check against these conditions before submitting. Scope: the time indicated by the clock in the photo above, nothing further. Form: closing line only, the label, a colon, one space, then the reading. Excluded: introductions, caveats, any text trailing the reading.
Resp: 4:52
